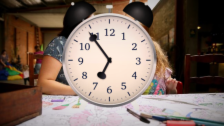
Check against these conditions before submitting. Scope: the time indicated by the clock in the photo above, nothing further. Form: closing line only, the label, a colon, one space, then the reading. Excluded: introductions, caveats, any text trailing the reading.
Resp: 6:54
